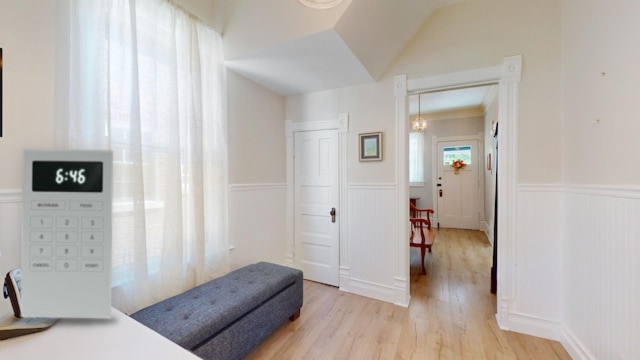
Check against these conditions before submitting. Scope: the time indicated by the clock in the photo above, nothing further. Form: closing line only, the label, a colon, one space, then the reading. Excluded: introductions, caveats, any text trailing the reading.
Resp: 6:46
